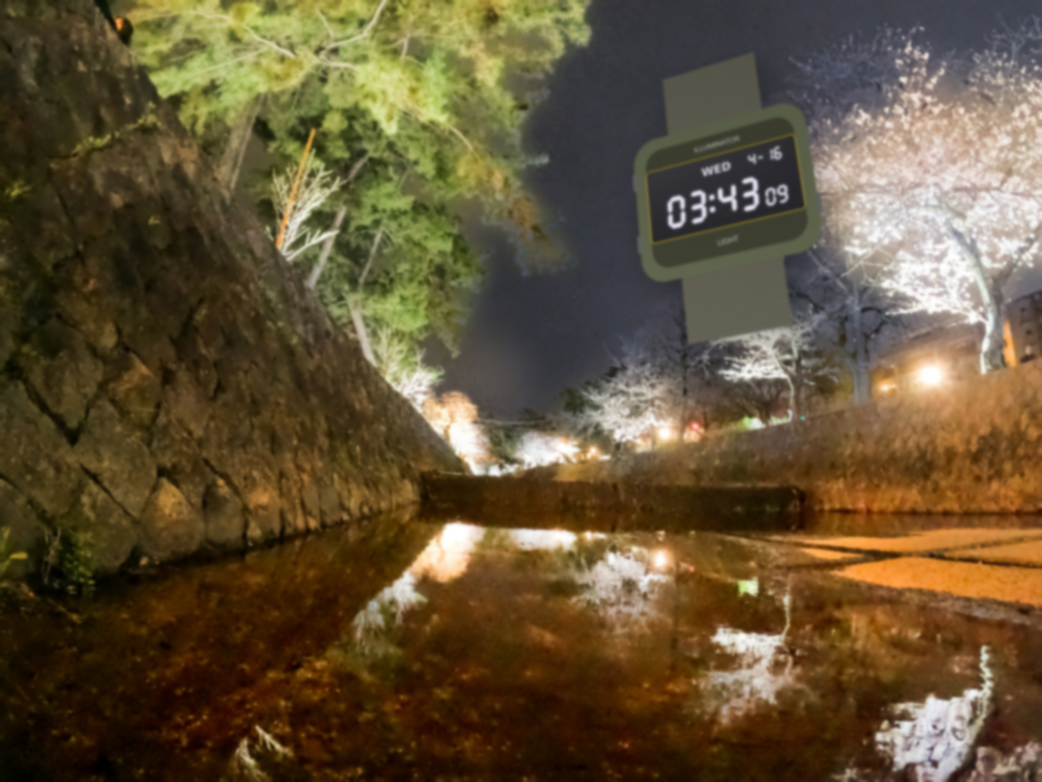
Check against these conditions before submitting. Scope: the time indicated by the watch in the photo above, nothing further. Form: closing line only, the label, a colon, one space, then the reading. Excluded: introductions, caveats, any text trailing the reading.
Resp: 3:43:09
